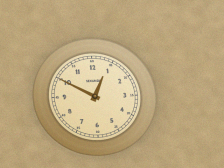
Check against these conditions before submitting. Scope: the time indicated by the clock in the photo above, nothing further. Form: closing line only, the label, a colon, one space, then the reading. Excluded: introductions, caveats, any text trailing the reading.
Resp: 12:50
